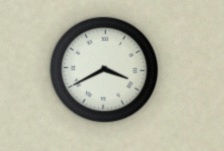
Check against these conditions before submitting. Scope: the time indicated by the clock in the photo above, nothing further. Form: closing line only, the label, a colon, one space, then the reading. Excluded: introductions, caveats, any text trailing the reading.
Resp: 3:40
